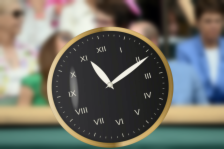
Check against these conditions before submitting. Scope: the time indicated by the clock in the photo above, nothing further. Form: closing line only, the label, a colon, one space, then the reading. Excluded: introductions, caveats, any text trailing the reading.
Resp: 11:11
